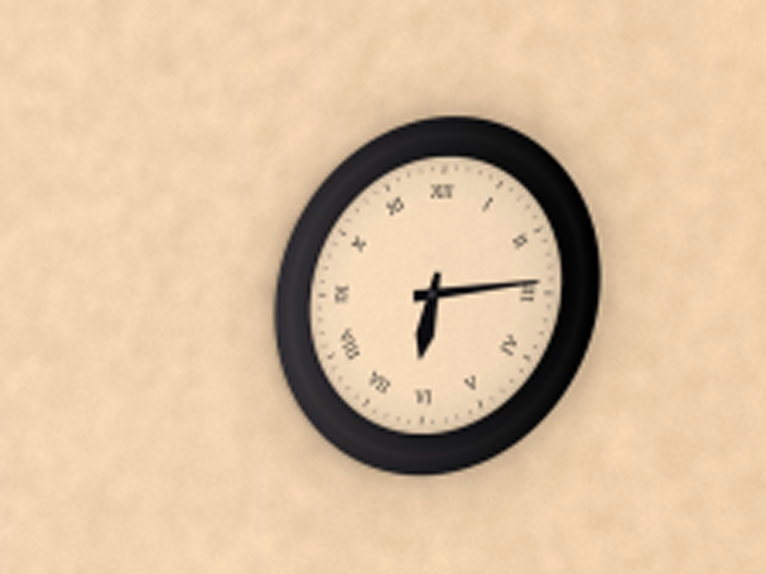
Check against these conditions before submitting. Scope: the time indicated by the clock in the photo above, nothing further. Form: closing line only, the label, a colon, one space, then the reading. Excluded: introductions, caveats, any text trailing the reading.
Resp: 6:14
